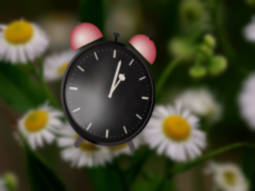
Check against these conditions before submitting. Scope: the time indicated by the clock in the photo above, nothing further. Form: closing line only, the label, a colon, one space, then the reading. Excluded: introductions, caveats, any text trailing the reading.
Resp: 1:02
